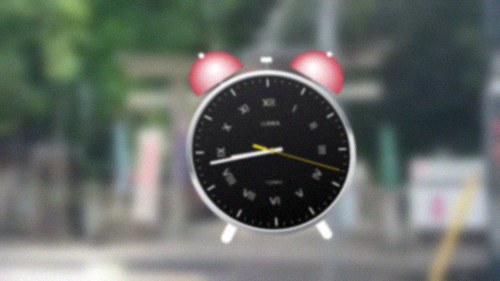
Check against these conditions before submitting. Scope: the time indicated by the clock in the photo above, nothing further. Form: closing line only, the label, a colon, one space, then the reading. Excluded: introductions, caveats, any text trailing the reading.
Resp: 8:43:18
